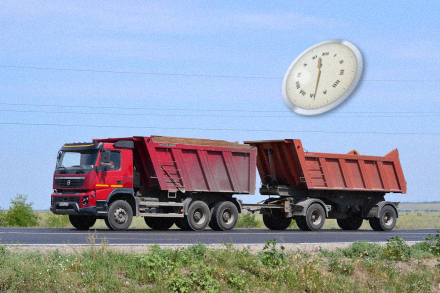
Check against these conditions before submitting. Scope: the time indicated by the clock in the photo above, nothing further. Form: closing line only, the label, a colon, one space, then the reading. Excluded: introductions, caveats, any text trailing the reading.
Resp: 11:29
